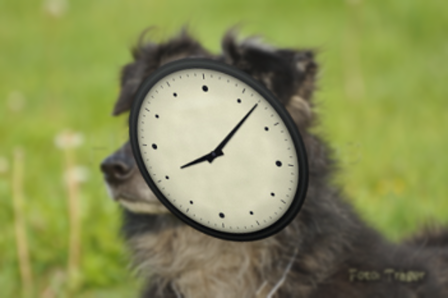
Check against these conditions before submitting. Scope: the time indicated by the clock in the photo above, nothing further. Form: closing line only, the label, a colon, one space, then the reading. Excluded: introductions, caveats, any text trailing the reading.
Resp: 8:07
